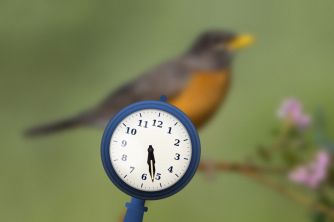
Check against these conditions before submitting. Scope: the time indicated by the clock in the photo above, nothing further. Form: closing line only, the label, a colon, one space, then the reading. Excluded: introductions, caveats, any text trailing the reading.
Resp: 5:27
